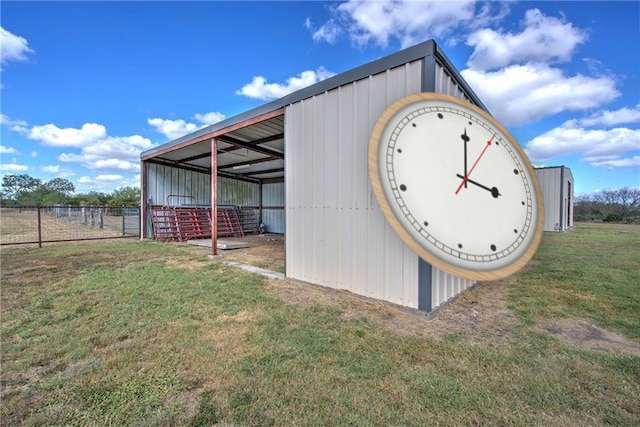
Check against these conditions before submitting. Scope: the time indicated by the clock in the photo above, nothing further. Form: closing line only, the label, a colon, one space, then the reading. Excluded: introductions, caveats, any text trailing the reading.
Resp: 4:04:09
